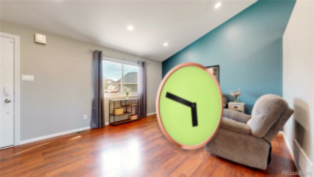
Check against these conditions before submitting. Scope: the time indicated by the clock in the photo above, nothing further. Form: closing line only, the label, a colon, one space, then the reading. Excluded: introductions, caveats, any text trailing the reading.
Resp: 5:48
